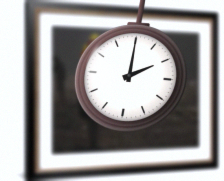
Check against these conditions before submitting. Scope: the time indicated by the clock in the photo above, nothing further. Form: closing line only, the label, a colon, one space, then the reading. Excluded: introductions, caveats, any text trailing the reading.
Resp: 2:00
